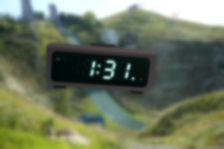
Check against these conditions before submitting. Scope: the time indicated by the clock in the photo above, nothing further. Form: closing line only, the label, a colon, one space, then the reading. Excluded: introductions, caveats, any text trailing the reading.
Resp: 1:31
